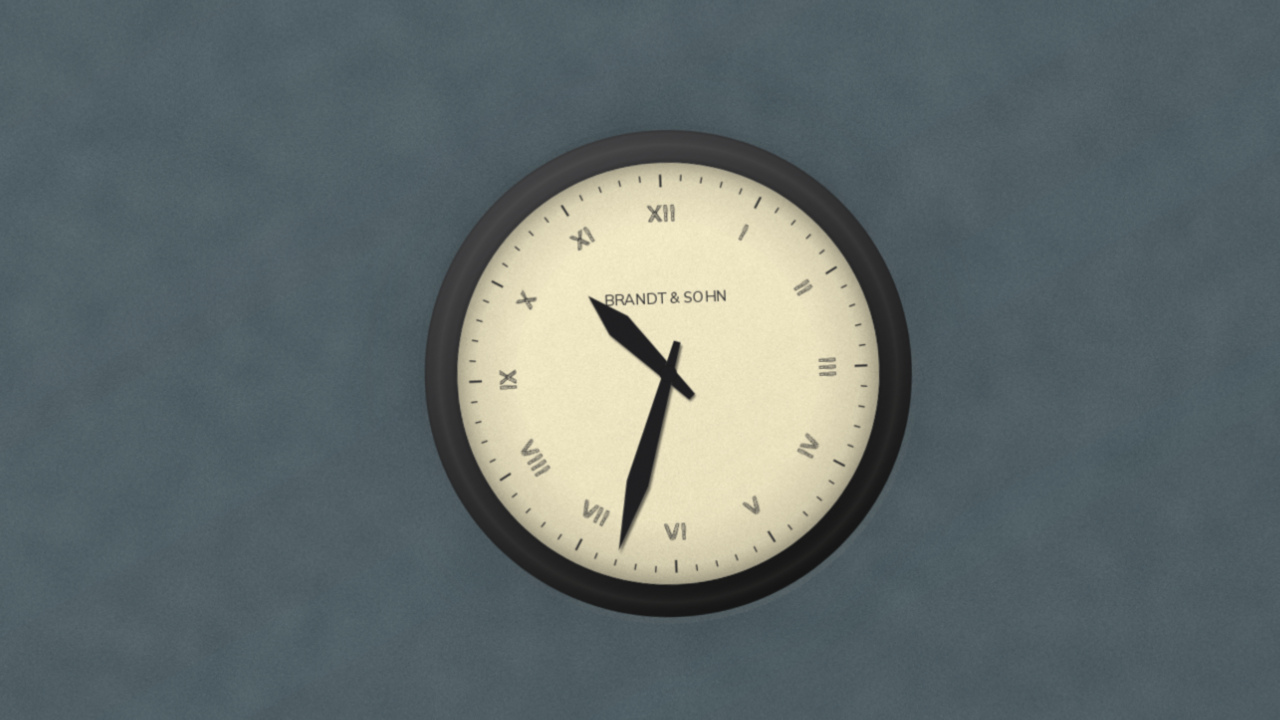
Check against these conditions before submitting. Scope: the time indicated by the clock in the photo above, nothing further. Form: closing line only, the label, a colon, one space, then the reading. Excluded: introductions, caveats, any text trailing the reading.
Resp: 10:33
